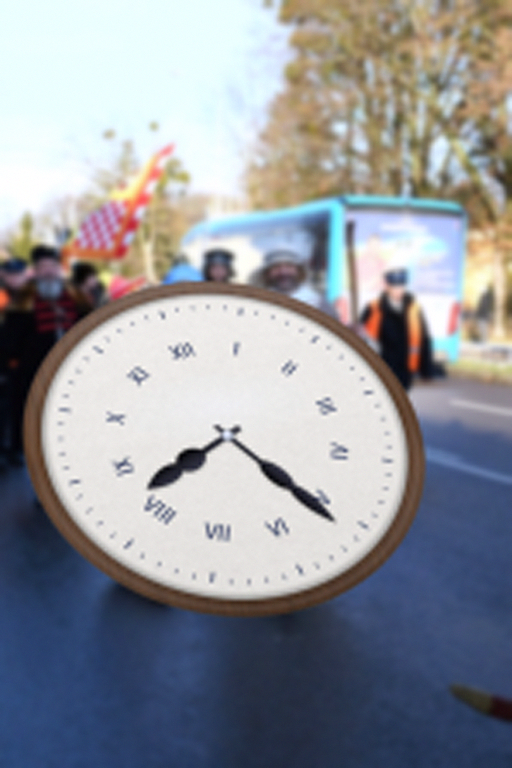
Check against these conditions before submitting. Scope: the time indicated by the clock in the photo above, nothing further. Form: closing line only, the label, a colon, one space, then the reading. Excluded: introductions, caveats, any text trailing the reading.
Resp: 8:26
